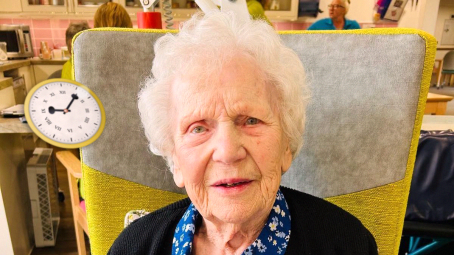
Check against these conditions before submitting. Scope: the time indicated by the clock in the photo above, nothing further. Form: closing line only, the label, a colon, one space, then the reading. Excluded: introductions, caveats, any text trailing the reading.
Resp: 9:06
